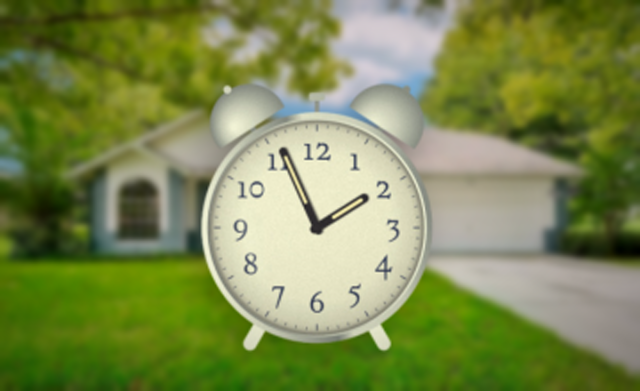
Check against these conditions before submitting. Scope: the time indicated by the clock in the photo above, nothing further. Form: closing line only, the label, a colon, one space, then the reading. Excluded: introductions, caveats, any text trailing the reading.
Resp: 1:56
